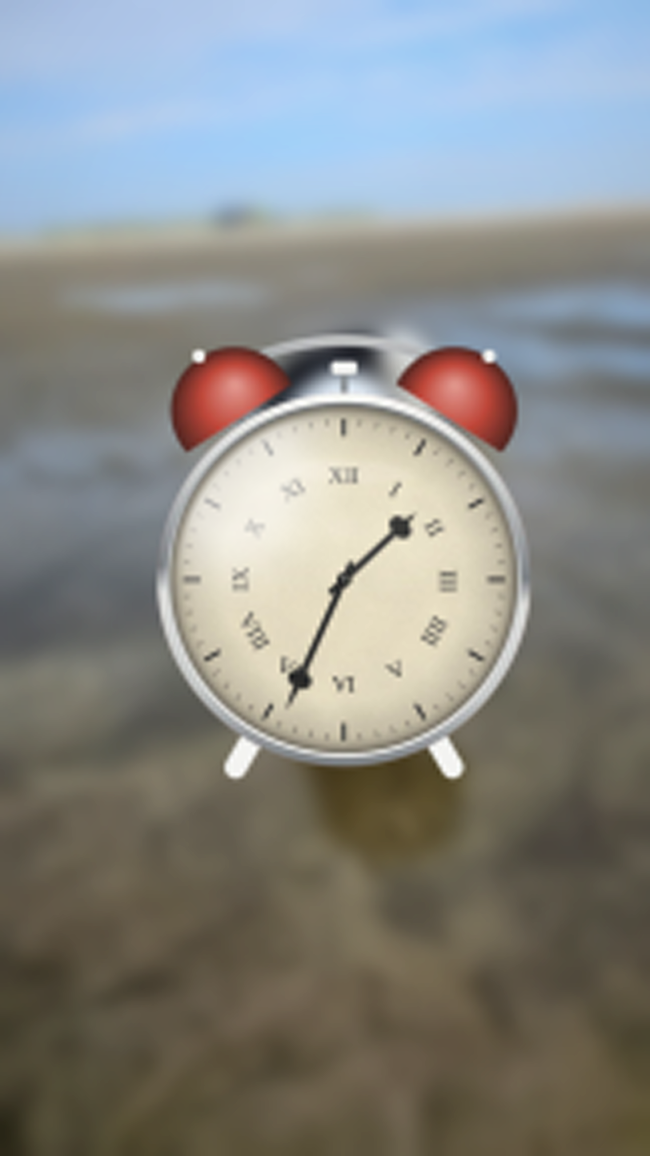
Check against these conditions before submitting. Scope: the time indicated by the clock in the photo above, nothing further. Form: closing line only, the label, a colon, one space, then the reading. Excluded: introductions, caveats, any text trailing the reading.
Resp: 1:34
